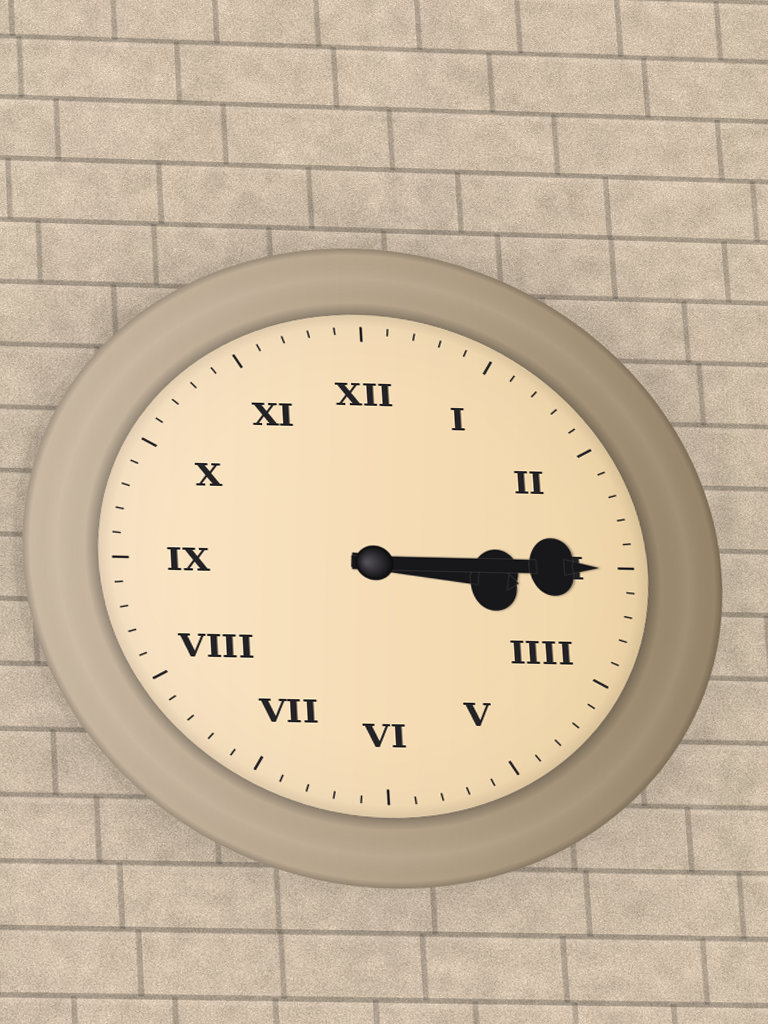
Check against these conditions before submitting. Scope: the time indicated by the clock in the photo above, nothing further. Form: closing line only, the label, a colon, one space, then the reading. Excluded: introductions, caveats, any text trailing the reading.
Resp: 3:15
